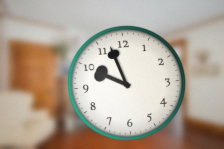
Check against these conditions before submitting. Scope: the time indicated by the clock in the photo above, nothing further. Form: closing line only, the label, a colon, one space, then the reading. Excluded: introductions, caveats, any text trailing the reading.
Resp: 9:57
